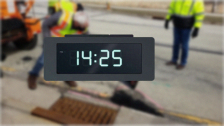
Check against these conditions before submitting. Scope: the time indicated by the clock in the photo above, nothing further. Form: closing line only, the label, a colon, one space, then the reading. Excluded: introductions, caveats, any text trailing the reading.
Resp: 14:25
